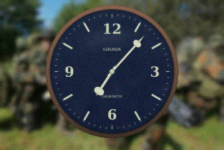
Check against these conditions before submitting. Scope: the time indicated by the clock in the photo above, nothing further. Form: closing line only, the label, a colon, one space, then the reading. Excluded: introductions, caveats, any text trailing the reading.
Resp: 7:07
